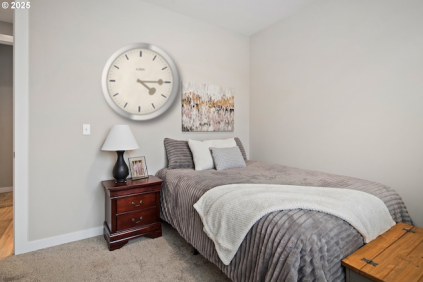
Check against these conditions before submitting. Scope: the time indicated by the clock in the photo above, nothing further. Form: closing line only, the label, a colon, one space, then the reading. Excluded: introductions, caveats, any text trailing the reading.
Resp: 4:15
